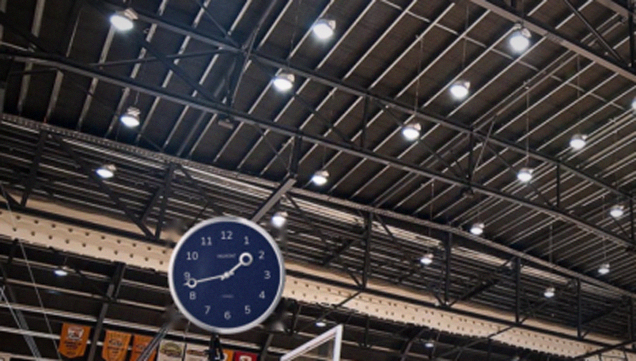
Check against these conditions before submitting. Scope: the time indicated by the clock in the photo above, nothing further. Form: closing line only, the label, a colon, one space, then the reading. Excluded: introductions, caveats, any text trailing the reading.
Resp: 1:43
